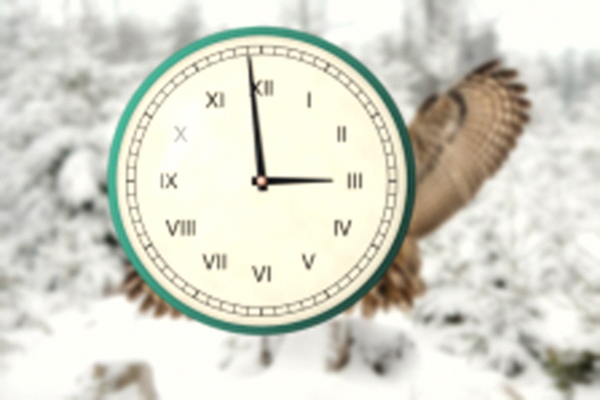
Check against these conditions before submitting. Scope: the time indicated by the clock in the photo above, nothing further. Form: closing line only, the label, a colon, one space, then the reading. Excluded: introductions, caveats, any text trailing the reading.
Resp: 2:59
